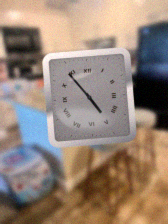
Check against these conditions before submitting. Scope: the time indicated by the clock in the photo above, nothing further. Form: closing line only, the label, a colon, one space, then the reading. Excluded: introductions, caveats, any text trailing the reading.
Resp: 4:54
